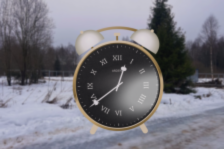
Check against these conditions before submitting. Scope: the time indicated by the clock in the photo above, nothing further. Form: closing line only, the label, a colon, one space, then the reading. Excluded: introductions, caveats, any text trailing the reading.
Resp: 12:39
